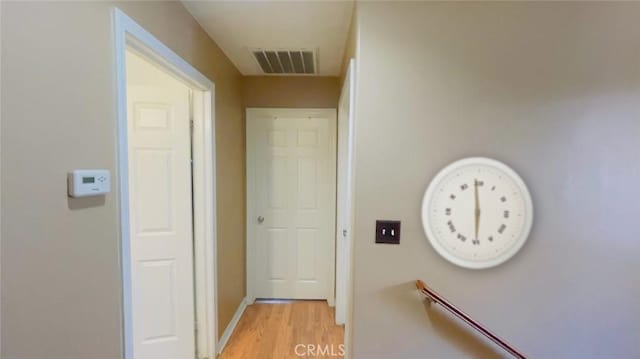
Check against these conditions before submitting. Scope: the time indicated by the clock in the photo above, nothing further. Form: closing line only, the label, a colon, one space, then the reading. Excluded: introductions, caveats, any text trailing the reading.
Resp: 5:59
